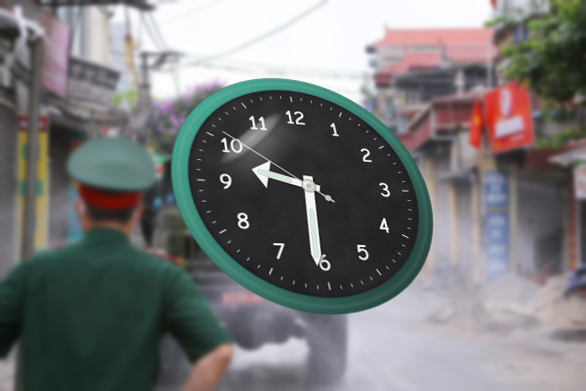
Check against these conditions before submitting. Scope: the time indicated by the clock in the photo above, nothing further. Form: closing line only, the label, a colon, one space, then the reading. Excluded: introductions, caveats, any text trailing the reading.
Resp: 9:30:51
